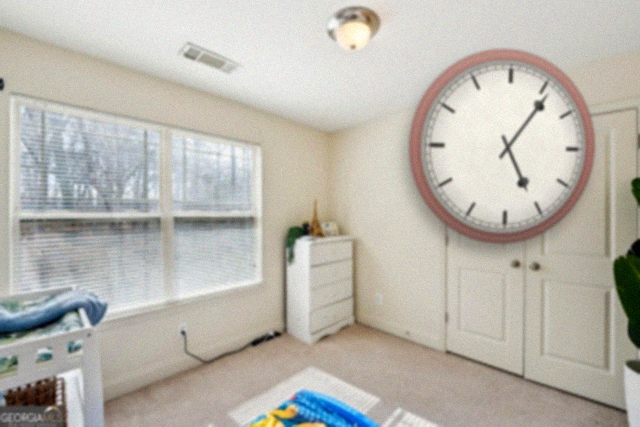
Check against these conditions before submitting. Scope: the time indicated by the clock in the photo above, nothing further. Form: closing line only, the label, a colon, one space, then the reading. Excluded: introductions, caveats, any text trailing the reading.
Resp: 5:06
